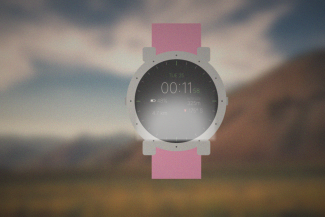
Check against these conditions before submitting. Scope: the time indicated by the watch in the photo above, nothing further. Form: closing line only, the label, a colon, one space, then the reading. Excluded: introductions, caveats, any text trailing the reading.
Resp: 0:11
